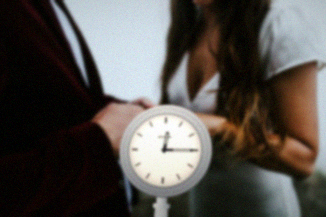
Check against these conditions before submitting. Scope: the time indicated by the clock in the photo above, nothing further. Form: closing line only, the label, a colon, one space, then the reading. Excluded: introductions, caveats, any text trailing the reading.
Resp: 12:15
